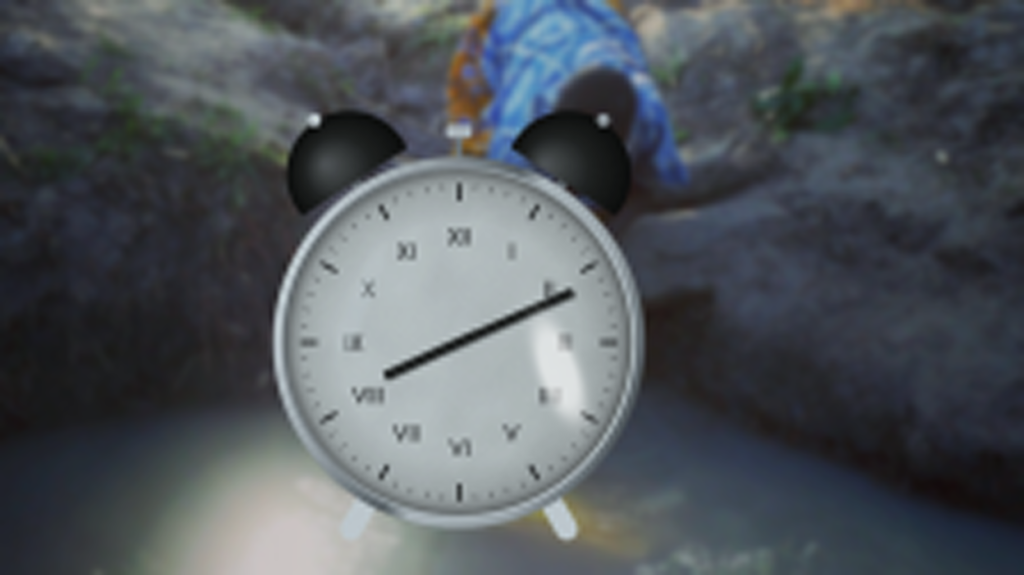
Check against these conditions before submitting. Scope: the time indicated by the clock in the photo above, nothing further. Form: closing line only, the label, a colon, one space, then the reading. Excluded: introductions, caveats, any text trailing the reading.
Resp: 8:11
